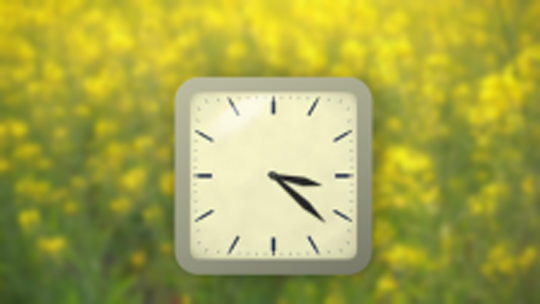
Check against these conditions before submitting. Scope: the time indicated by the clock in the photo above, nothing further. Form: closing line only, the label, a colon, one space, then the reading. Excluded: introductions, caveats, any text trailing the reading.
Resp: 3:22
